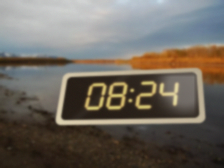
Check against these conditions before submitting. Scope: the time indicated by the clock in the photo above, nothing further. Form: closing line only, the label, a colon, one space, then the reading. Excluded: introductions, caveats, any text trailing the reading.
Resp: 8:24
